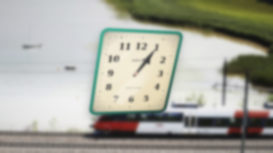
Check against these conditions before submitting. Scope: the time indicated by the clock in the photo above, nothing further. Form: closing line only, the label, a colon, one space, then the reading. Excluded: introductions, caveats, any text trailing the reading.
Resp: 1:05
